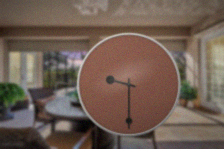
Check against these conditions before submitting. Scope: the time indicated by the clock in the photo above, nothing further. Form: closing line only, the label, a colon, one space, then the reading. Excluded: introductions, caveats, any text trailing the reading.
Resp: 9:30
